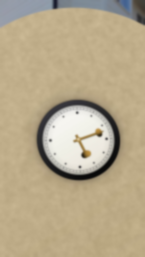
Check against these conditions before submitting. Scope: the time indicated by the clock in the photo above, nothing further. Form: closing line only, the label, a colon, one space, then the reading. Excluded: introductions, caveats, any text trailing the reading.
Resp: 5:12
